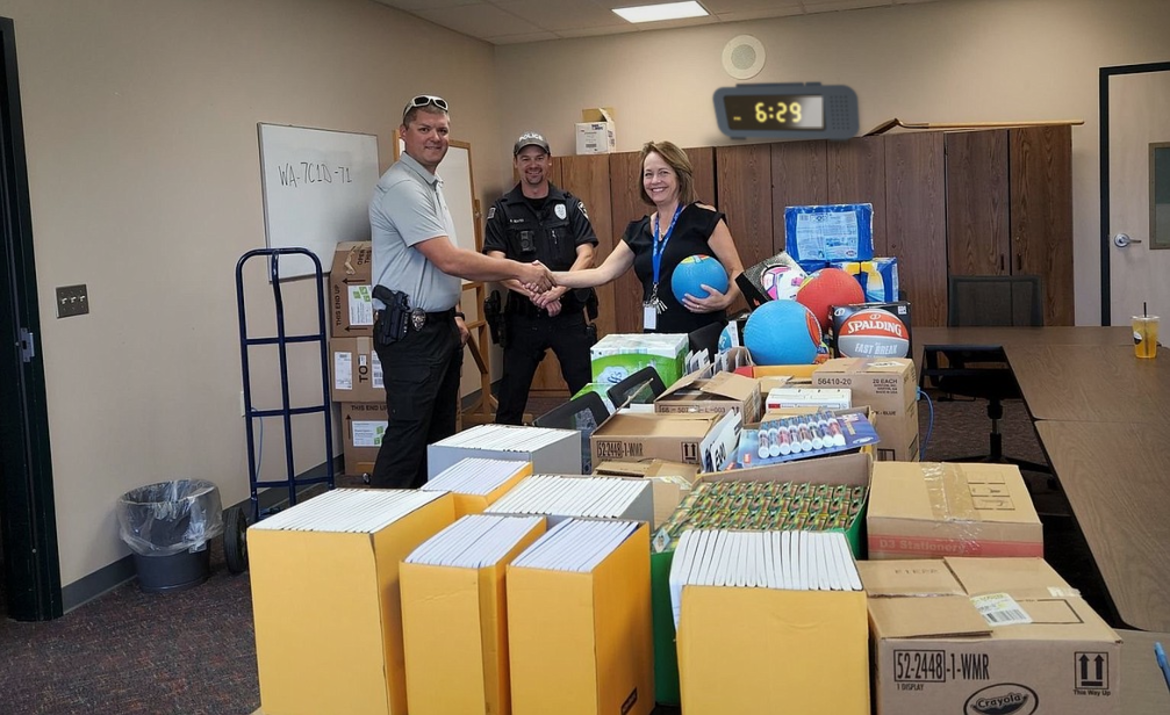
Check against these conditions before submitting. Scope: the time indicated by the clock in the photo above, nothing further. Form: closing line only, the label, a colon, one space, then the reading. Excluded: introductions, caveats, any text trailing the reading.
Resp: 6:29
